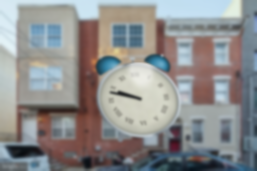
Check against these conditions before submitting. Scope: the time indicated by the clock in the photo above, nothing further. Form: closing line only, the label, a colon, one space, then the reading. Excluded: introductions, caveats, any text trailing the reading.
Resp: 9:48
